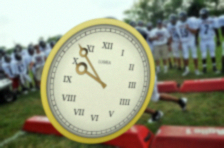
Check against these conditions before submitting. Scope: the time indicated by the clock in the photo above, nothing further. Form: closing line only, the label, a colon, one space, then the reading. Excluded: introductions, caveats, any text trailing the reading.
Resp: 9:53
